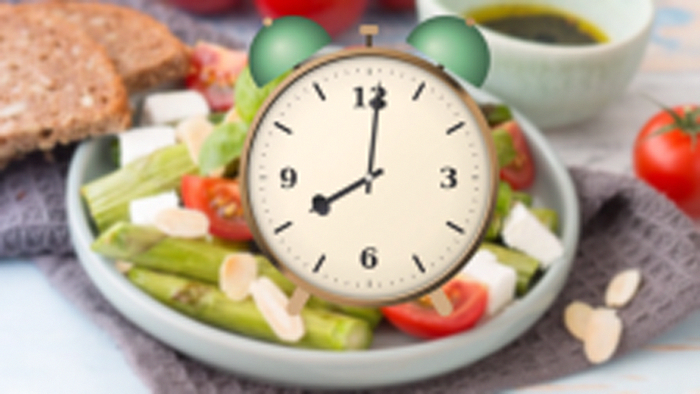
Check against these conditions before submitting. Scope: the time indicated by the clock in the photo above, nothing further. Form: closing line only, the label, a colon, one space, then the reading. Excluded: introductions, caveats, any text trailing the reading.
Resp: 8:01
